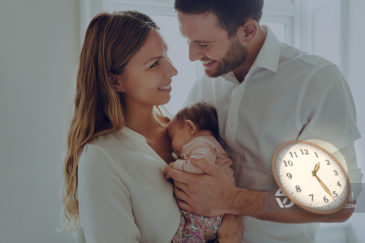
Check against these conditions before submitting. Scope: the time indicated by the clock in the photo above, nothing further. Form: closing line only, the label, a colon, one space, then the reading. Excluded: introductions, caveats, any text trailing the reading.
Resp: 1:27
